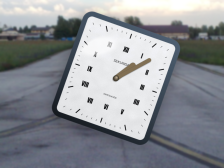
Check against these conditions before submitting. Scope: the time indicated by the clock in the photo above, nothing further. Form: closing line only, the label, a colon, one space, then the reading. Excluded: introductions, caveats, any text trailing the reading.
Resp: 1:07
